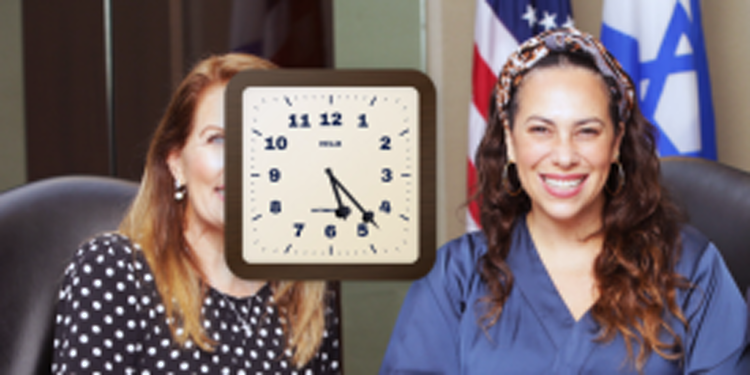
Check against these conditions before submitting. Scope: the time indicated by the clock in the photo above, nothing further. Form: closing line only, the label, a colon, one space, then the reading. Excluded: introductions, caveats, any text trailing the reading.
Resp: 5:23
